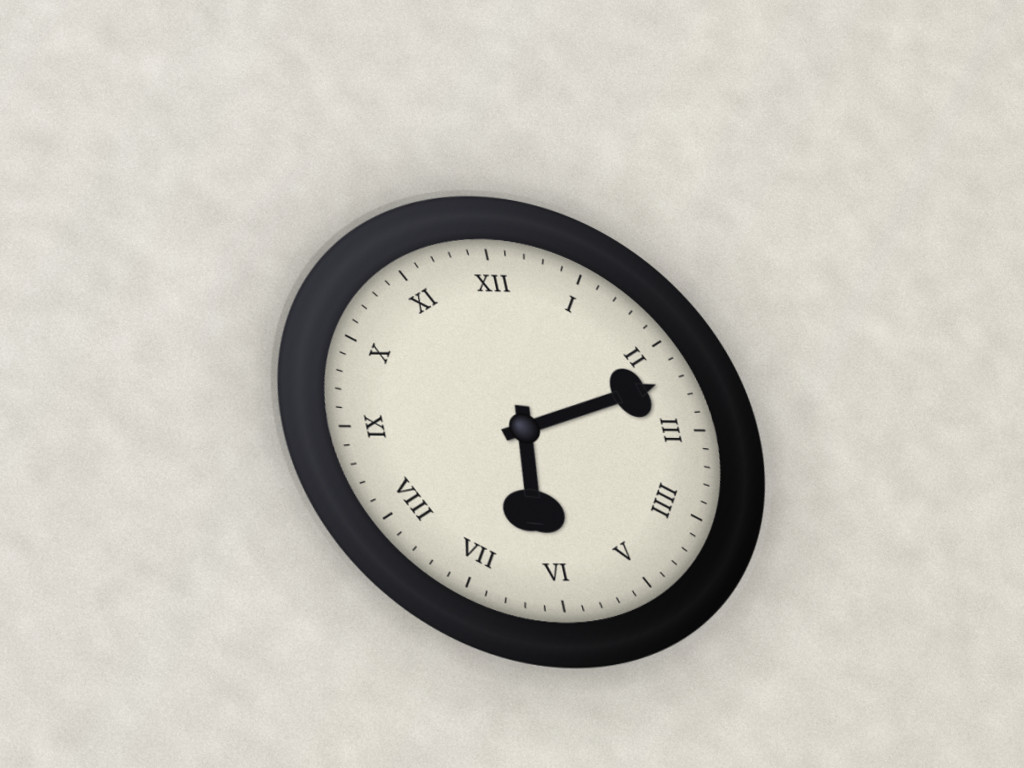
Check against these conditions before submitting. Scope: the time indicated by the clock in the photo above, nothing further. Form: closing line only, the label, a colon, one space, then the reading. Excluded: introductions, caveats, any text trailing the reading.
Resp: 6:12
